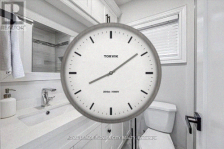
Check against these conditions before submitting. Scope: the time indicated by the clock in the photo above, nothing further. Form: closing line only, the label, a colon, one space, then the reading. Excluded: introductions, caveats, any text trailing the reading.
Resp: 8:09
